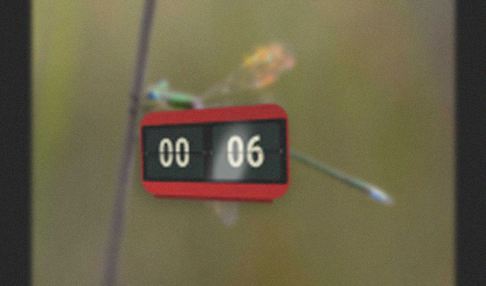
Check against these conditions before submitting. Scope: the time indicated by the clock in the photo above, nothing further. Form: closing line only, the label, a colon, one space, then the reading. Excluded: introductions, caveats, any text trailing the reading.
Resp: 0:06
